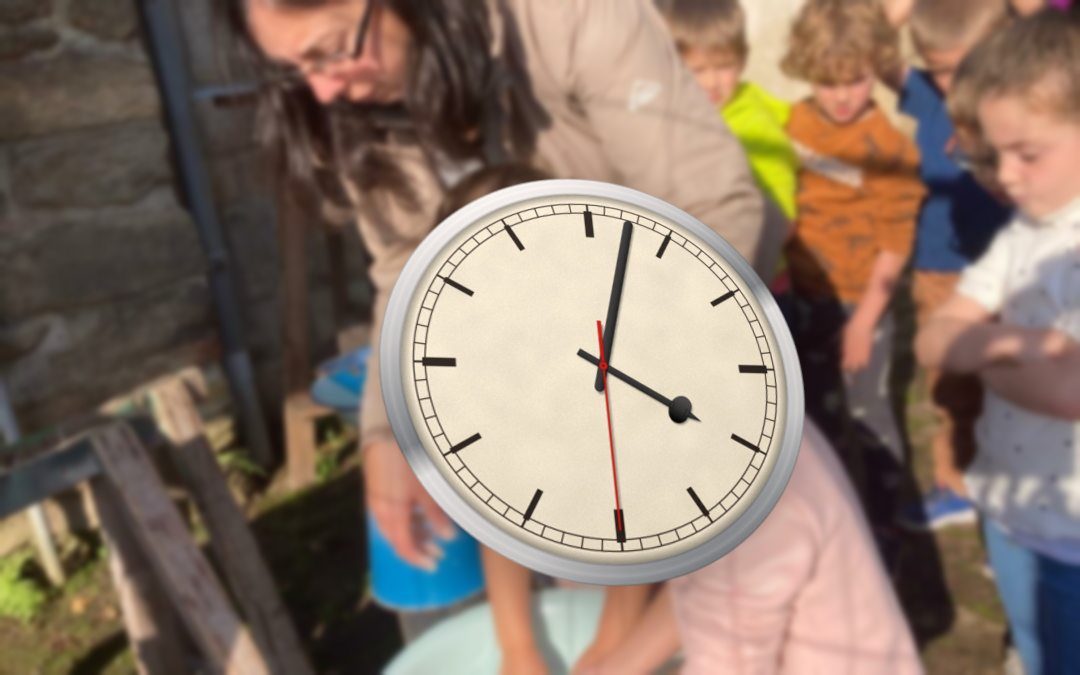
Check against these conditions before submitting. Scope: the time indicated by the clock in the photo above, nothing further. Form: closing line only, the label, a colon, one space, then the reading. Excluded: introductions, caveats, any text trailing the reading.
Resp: 4:02:30
